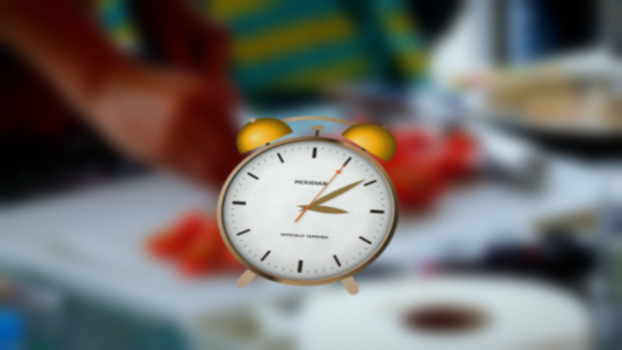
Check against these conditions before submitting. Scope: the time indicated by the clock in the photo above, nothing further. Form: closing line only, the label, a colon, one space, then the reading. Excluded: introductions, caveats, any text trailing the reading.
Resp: 3:09:05
